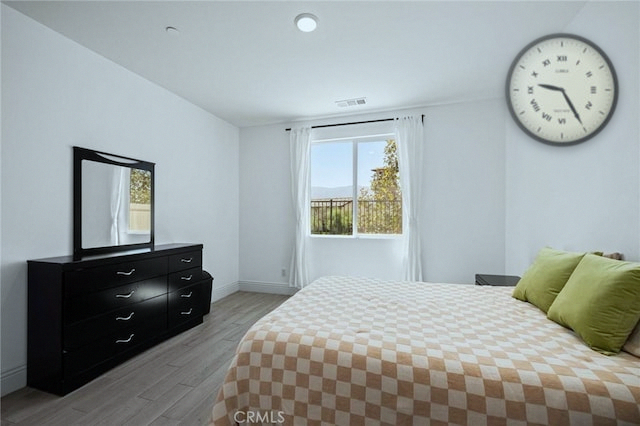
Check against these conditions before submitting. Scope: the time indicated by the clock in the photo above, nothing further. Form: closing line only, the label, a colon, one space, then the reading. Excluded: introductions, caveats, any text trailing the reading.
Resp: 9:25
